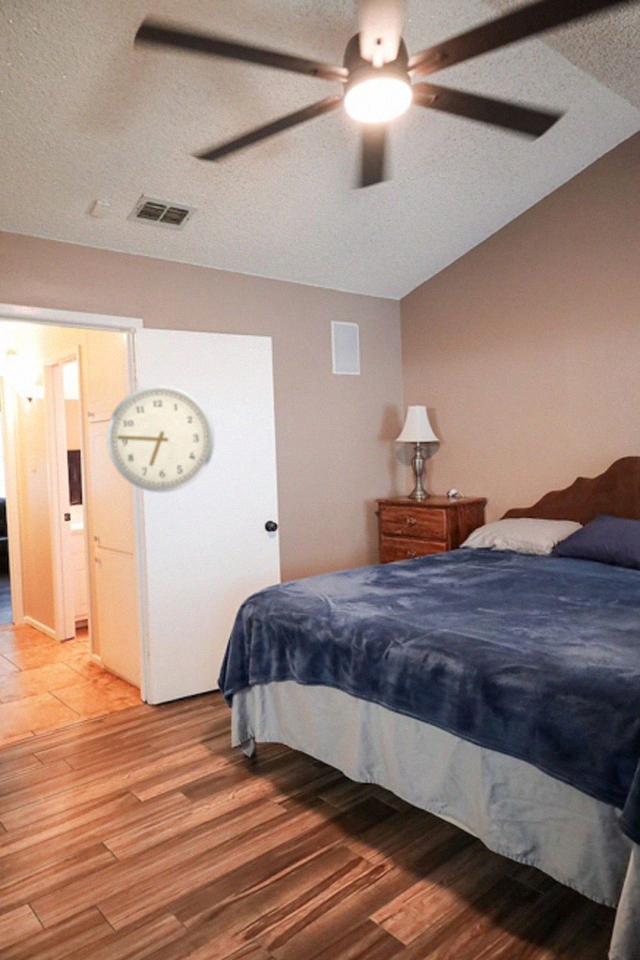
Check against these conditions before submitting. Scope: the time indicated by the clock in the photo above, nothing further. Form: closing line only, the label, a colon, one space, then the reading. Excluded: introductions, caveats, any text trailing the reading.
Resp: 6:46
